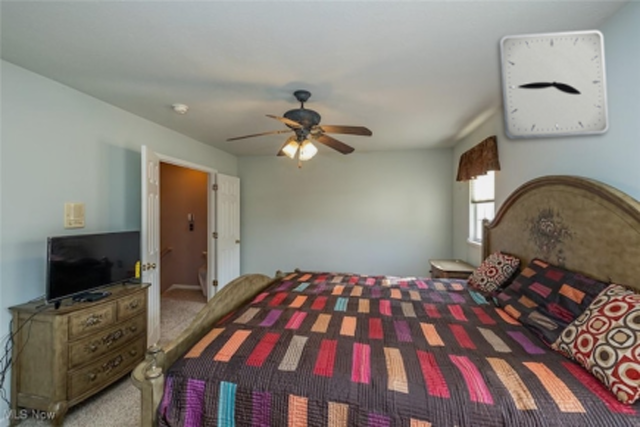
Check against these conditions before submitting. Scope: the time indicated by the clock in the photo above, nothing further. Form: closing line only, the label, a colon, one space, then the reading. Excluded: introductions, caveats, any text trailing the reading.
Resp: 3:45
